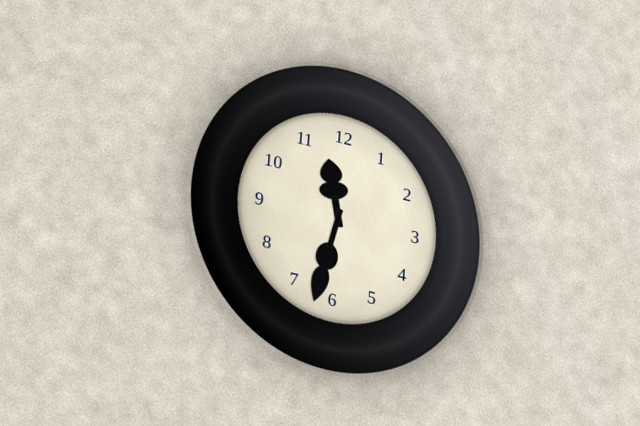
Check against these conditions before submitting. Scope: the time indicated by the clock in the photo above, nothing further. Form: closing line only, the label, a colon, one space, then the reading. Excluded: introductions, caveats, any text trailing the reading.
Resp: 11:32
